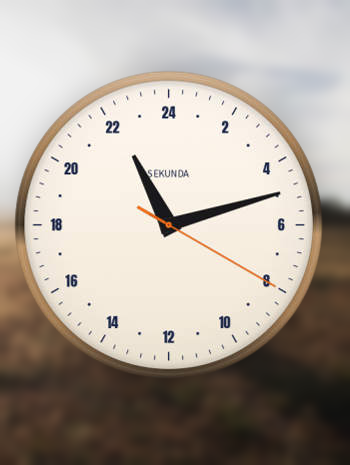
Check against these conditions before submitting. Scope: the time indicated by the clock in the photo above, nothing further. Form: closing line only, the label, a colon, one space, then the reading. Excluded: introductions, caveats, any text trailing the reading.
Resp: 22:12:20
